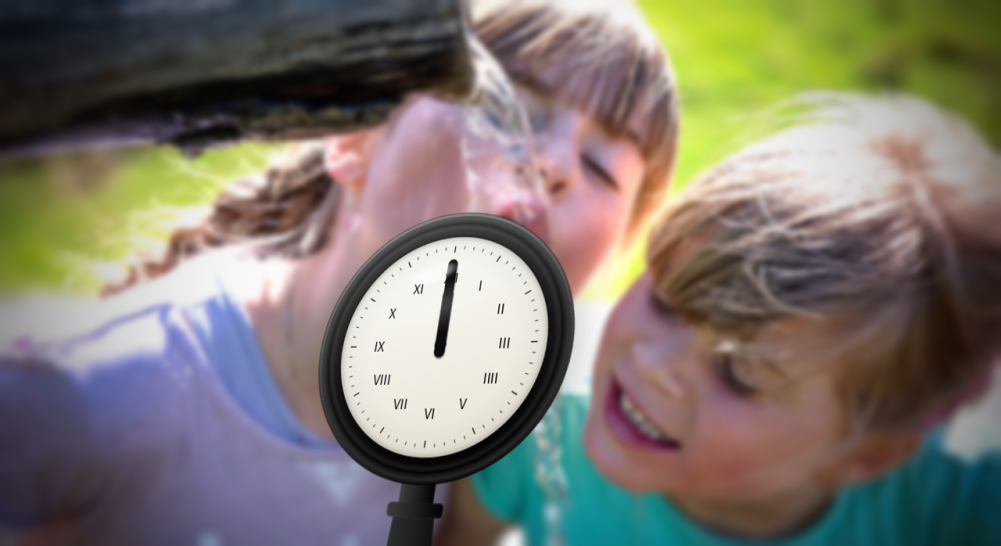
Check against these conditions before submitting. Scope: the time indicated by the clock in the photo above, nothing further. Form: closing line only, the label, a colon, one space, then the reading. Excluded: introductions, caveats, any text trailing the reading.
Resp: 12:00
